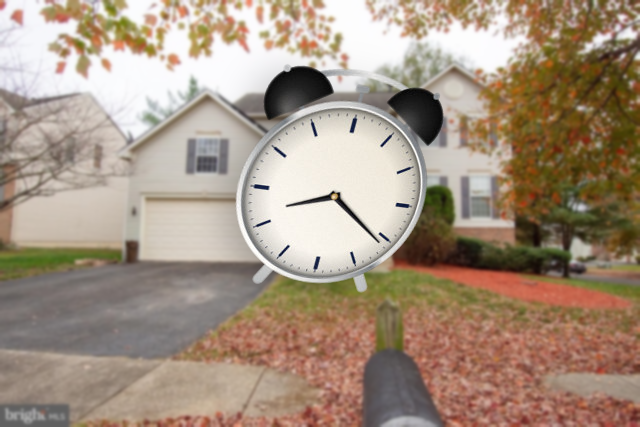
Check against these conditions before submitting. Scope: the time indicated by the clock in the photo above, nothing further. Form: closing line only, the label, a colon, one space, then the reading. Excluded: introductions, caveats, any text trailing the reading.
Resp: 8:21
